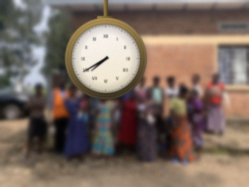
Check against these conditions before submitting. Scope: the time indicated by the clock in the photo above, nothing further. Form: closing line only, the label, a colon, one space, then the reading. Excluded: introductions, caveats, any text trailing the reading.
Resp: 7:40
